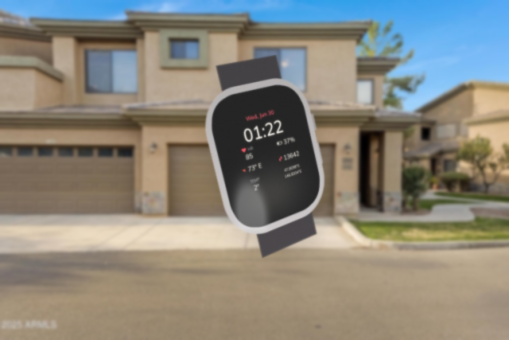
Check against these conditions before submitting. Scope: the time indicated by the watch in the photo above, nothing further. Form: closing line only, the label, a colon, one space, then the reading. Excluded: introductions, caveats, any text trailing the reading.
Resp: 1:22
